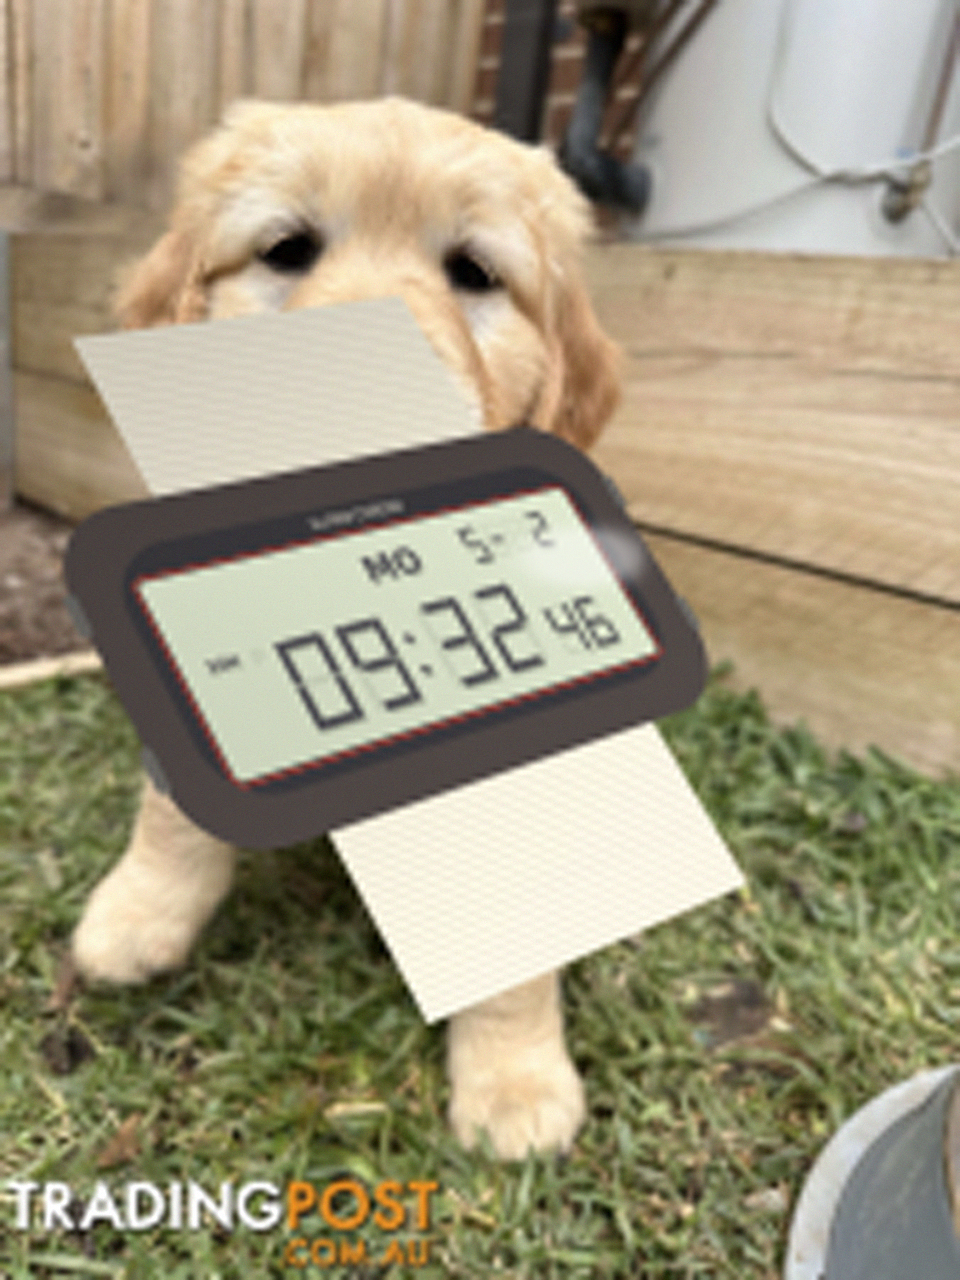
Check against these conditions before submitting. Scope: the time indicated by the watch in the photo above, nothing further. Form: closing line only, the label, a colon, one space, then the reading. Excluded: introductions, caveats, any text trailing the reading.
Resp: 9:32:46
